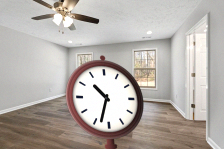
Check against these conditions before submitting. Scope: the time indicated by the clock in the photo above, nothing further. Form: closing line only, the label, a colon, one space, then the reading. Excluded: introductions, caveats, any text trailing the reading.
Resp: 10:33
